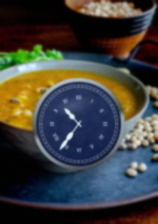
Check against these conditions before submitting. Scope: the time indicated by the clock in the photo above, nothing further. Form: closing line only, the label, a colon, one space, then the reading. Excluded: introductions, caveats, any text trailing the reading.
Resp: 10:36
